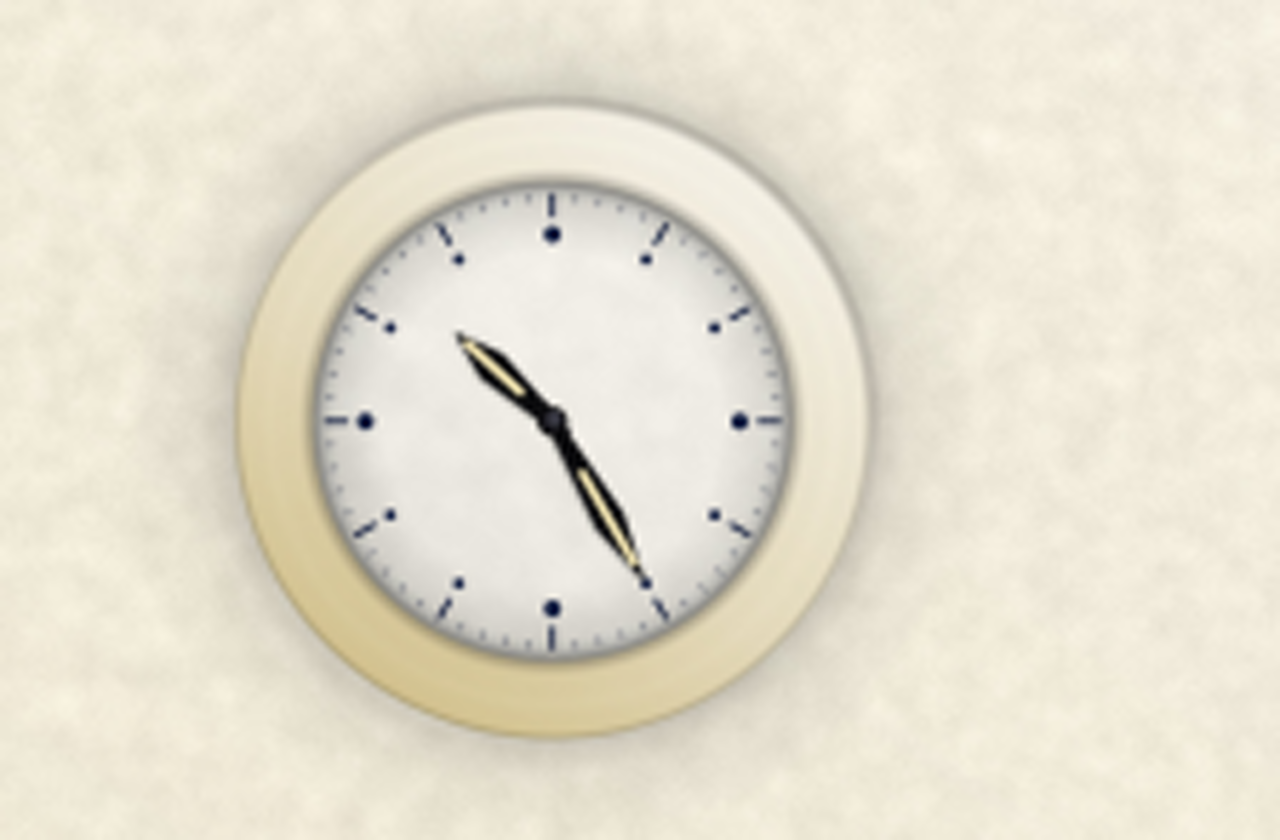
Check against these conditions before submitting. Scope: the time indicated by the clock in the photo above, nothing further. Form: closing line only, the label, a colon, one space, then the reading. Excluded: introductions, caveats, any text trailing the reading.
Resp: 10:25
